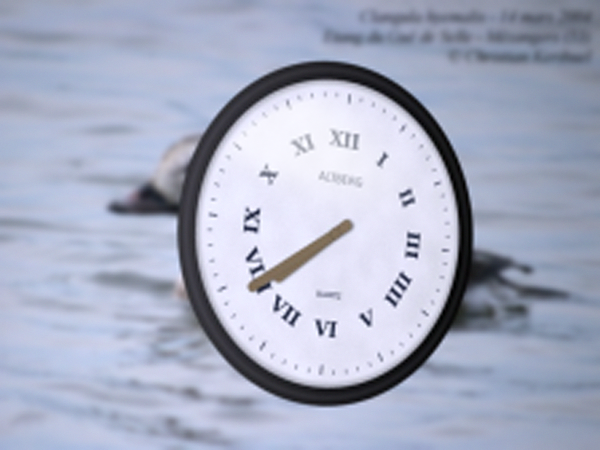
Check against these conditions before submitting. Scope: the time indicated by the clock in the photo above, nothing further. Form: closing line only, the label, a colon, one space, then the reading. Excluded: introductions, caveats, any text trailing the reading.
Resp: 7:39
